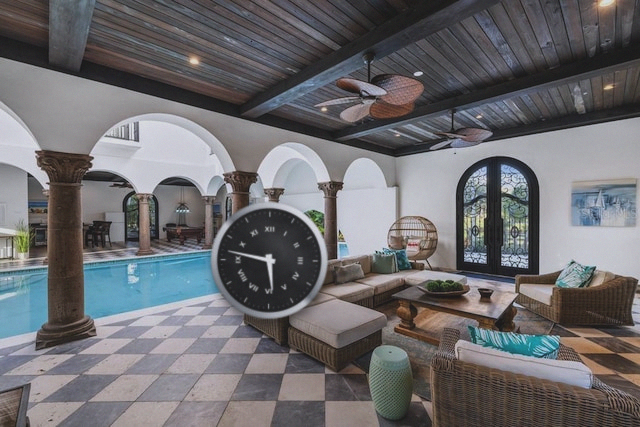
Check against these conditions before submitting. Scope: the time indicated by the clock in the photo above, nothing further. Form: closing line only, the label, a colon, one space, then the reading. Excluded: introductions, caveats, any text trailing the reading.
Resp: 5:47
